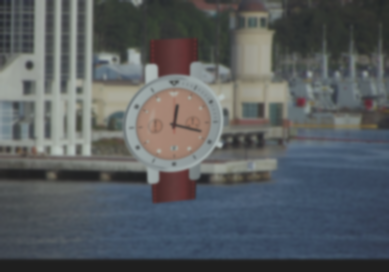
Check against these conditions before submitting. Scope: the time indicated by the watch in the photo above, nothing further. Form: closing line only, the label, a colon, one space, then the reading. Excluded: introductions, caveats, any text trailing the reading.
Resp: 12:18
